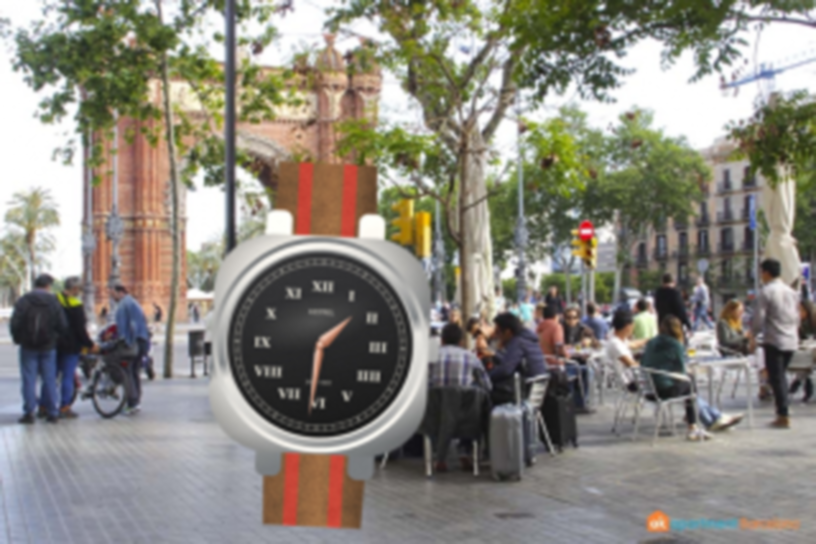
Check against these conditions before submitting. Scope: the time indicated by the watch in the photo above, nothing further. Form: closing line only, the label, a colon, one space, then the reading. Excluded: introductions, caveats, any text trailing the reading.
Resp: 1:31
